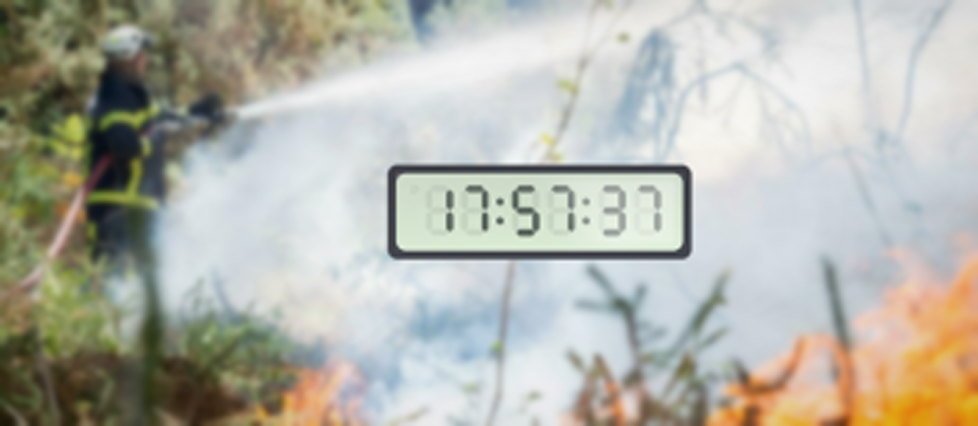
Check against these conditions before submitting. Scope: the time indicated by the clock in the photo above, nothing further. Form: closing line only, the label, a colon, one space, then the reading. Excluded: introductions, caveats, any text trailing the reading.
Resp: 17:57:37
